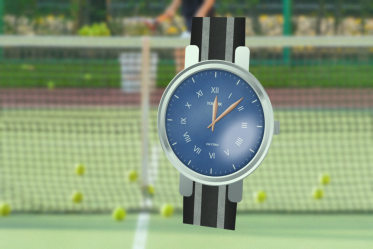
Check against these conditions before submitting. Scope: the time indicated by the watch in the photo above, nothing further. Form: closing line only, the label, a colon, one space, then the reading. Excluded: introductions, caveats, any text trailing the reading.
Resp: 12:08
